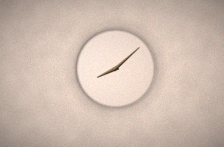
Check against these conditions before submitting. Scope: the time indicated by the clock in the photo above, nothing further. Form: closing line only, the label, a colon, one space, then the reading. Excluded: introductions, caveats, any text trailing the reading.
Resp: 8:08
